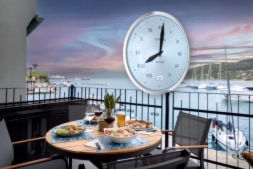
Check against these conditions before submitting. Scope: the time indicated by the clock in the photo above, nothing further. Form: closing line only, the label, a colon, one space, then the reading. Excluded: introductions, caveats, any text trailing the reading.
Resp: 8:01
